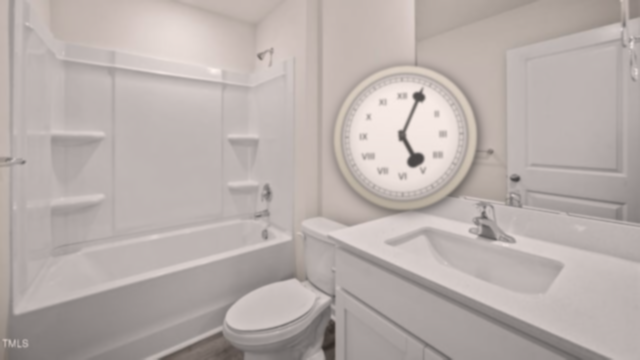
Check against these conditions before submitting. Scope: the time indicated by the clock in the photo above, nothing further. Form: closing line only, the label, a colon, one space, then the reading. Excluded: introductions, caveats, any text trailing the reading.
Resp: 5:04
